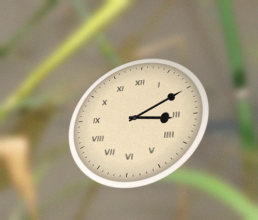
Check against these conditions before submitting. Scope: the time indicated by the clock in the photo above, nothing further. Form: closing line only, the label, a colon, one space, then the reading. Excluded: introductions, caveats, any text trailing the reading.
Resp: 3:10
